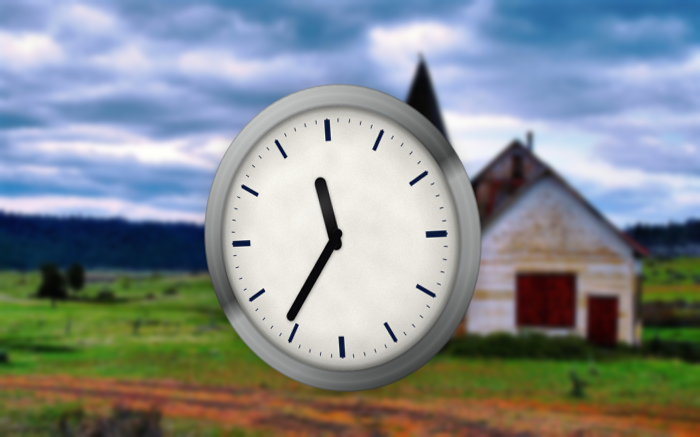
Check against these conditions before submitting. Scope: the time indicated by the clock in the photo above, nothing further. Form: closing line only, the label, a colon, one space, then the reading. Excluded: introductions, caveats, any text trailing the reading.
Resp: 11:36
